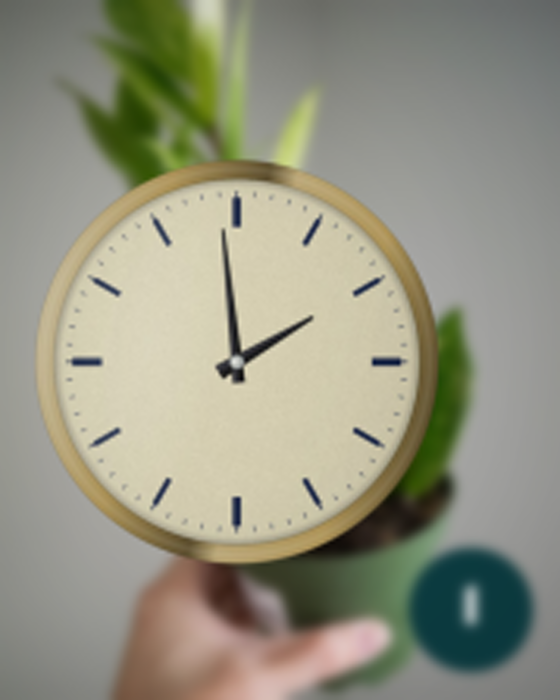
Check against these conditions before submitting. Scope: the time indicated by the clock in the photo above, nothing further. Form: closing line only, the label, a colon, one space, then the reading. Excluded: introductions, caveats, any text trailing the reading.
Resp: 1:59
